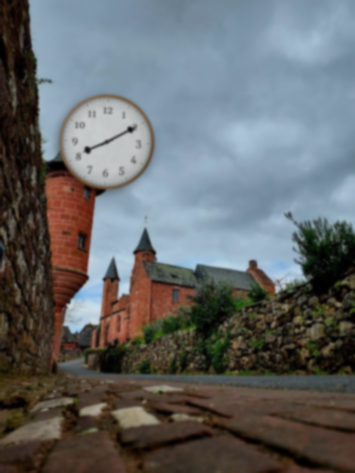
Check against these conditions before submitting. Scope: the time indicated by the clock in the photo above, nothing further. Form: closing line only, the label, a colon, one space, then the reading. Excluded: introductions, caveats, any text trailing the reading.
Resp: 8:10
